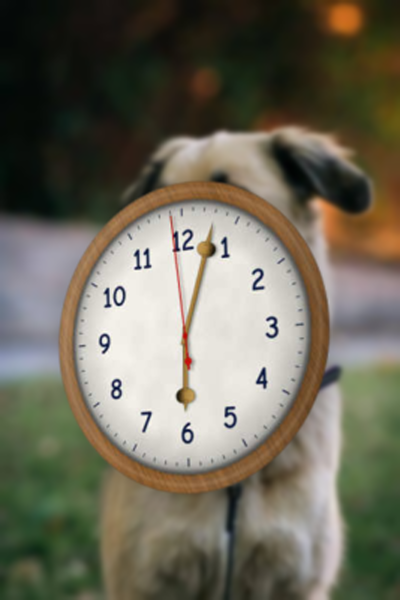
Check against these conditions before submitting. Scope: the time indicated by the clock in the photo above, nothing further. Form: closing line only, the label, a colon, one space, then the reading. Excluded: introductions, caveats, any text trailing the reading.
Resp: 6:02:59
